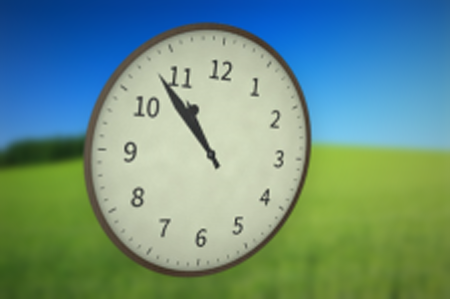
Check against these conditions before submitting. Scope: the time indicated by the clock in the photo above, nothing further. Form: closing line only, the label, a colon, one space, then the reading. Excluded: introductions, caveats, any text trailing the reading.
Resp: 10:53
